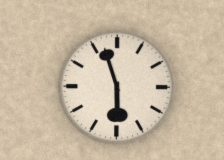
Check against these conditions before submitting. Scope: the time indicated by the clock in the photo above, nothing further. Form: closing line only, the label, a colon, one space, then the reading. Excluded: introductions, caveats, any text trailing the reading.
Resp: 5:57
